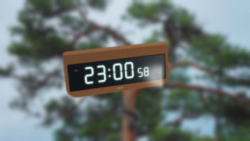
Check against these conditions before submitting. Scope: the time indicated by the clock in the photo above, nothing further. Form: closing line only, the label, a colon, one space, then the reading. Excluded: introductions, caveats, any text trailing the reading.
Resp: 23:00:58
